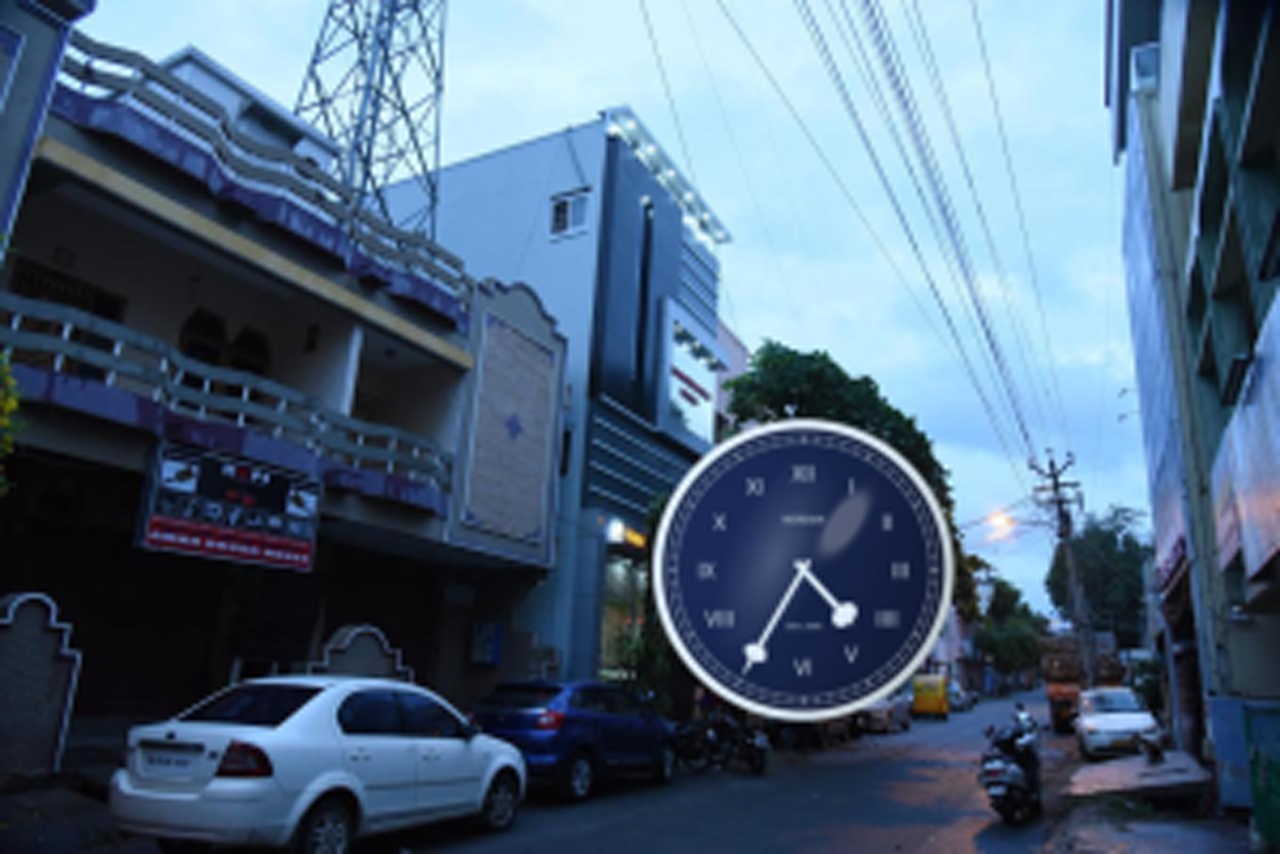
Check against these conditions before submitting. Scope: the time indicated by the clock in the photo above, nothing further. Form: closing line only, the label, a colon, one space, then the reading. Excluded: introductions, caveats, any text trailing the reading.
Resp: 4:35
